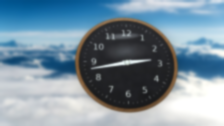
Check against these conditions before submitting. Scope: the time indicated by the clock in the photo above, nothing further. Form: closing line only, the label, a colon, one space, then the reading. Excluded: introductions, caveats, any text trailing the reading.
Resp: 2:43
